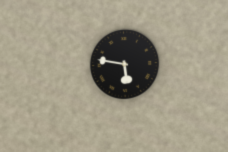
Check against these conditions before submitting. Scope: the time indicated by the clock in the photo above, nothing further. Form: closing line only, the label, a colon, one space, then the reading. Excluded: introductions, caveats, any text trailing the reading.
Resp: 5:47
